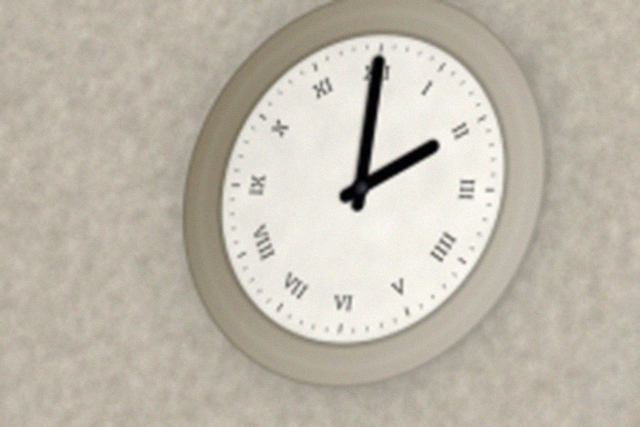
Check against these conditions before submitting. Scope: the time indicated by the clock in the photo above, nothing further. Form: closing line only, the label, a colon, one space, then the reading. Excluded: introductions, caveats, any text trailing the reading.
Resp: 2:00
